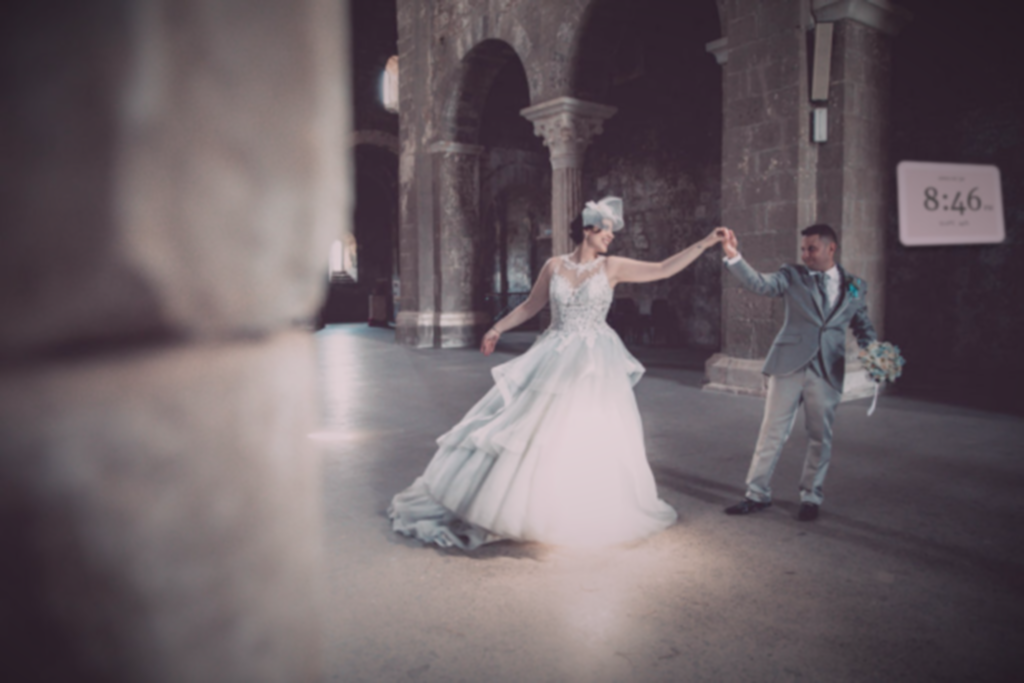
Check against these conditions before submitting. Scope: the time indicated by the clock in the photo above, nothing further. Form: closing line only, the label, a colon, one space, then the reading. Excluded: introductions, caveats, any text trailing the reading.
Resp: 8:46
